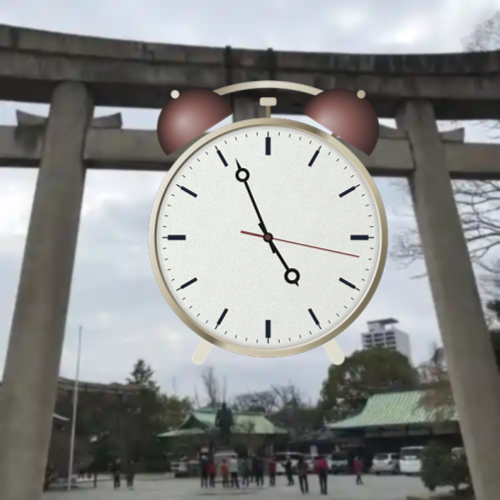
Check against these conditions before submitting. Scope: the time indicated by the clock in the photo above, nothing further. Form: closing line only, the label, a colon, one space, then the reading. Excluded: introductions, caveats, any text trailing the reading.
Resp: 4:56:17
